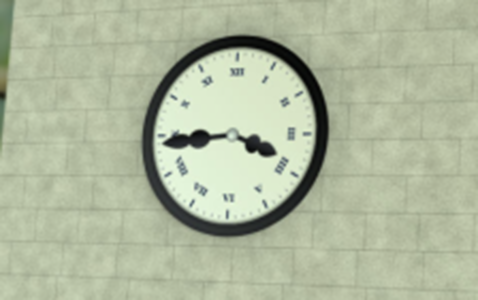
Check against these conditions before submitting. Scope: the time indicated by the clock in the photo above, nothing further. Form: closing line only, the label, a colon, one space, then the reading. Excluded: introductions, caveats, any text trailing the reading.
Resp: 3:44
